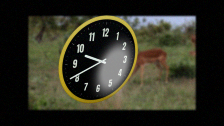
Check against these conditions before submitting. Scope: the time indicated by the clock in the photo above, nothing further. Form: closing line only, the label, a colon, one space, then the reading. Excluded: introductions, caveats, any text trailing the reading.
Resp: 9:41
